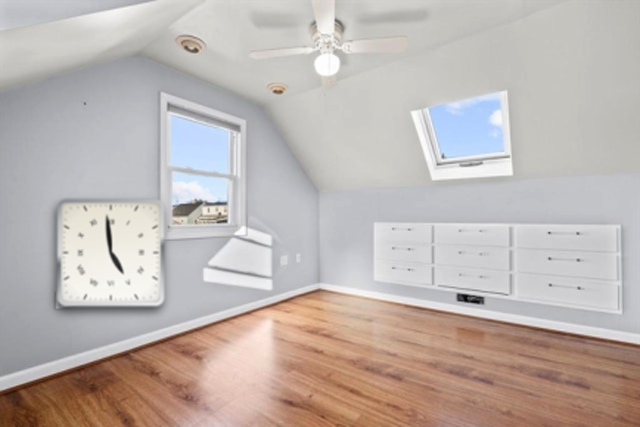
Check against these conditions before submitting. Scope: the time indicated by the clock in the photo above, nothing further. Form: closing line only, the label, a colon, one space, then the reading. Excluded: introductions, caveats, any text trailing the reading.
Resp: 4:59
